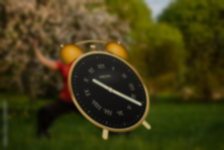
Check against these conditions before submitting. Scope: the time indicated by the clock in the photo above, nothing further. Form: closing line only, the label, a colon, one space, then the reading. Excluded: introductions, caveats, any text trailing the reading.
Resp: 10:21
